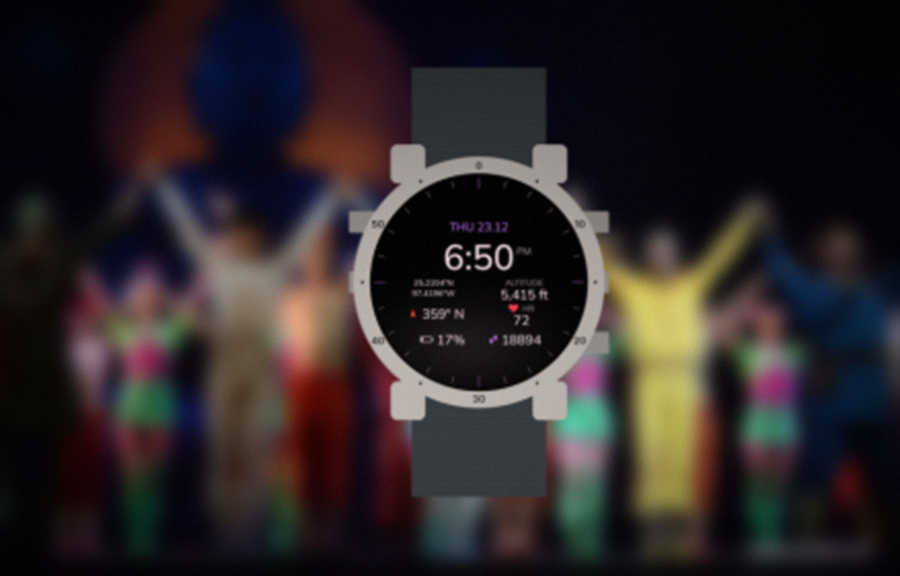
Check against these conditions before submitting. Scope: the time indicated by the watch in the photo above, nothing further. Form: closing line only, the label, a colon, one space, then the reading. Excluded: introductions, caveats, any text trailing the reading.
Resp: 6:50
